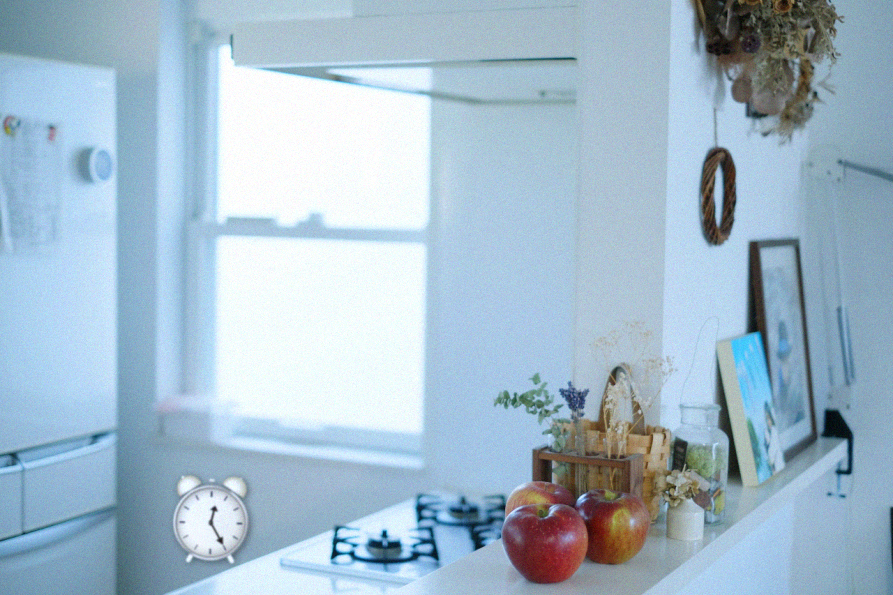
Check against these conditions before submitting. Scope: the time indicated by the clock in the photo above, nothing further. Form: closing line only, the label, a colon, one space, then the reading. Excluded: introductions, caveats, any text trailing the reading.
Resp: 12:25
